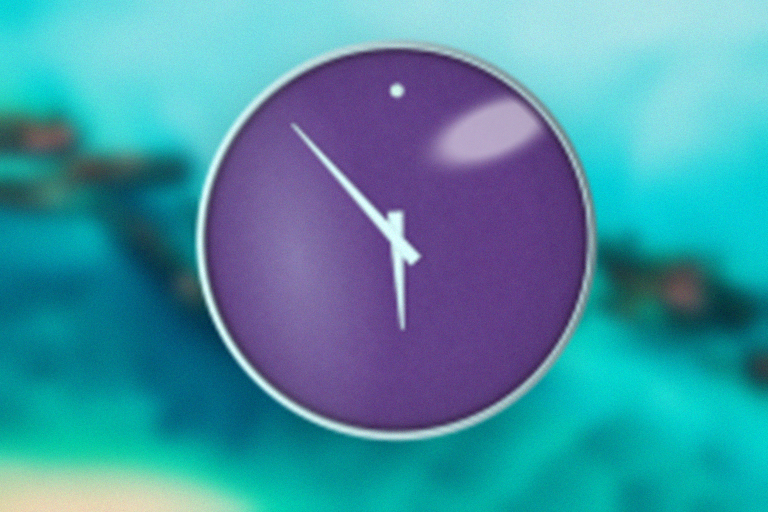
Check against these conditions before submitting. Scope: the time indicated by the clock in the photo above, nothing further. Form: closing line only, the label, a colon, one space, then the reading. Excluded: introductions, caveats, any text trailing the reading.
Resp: 5:53
